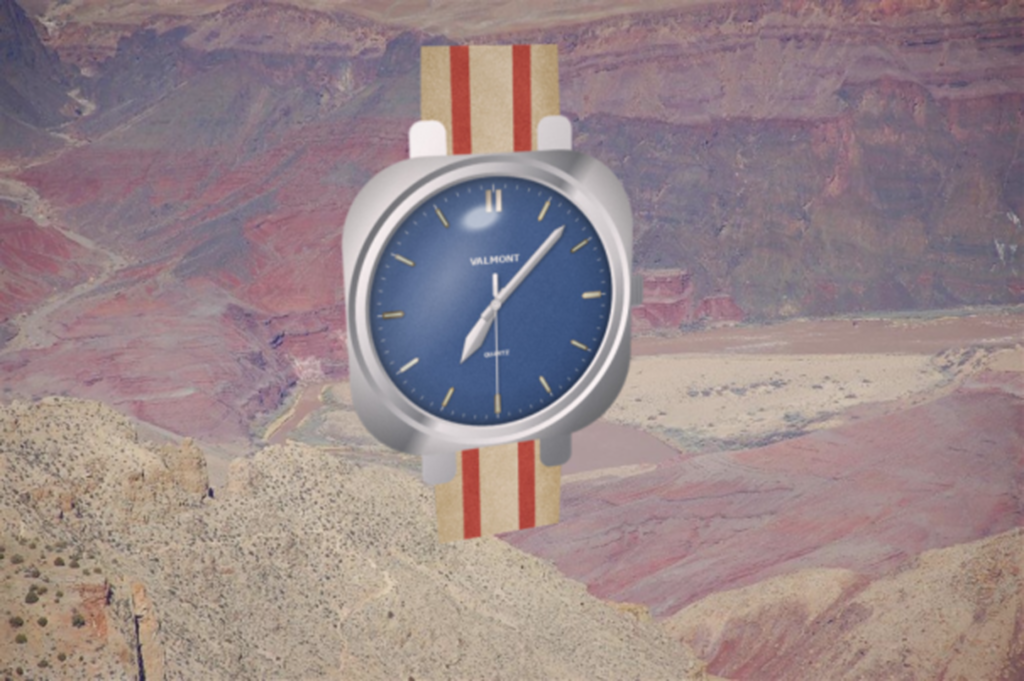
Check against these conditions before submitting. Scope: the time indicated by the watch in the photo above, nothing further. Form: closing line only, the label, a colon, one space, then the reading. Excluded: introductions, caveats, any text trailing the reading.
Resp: 7:07:30
